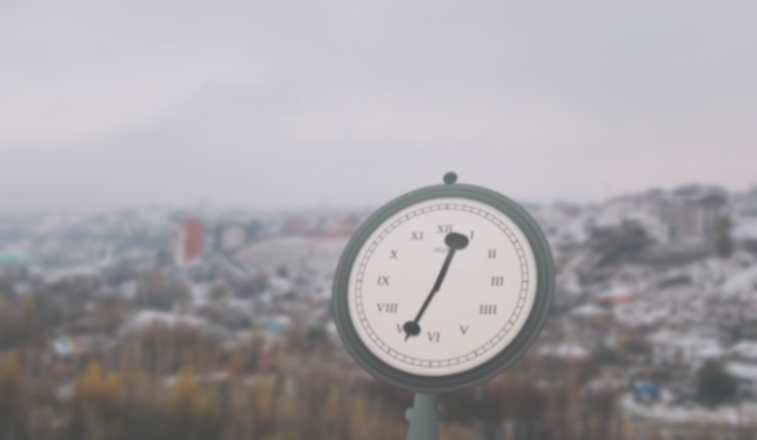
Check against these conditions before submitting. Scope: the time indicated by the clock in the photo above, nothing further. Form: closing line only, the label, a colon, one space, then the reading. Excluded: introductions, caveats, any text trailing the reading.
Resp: 12:34
